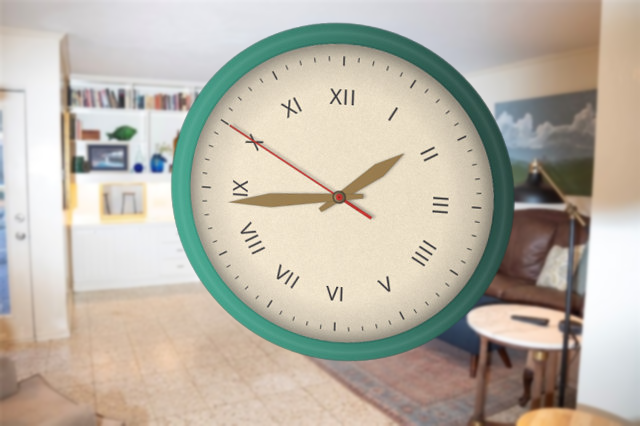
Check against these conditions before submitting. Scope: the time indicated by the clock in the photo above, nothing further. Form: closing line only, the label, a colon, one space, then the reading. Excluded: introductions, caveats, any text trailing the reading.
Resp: 1:43:50
